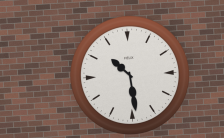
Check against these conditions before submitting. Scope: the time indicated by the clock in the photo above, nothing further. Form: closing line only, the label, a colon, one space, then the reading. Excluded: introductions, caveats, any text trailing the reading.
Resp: 10:29
